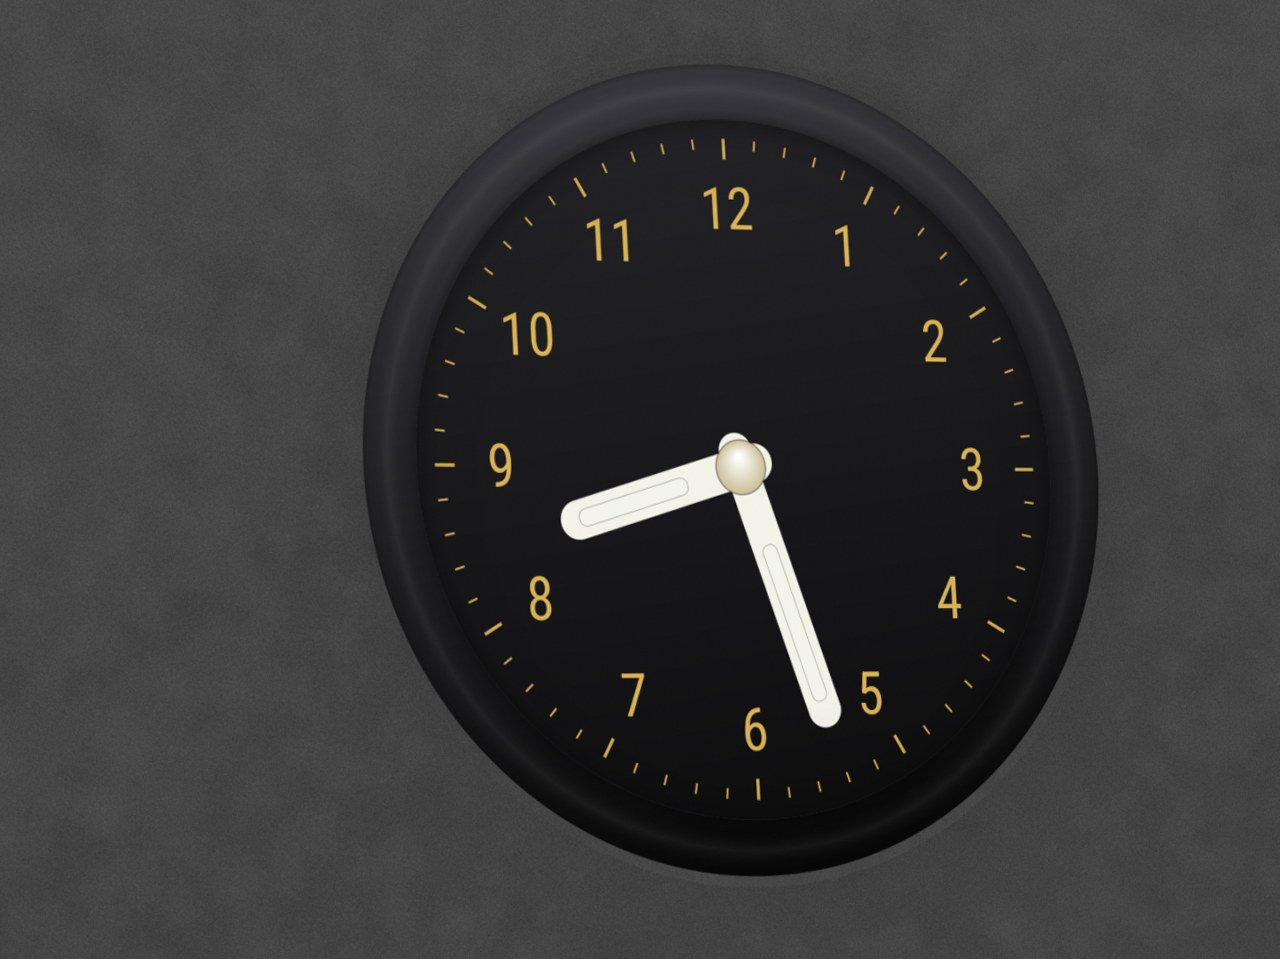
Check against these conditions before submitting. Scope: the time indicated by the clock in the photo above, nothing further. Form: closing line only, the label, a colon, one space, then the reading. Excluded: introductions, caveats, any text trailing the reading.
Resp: 8:27
